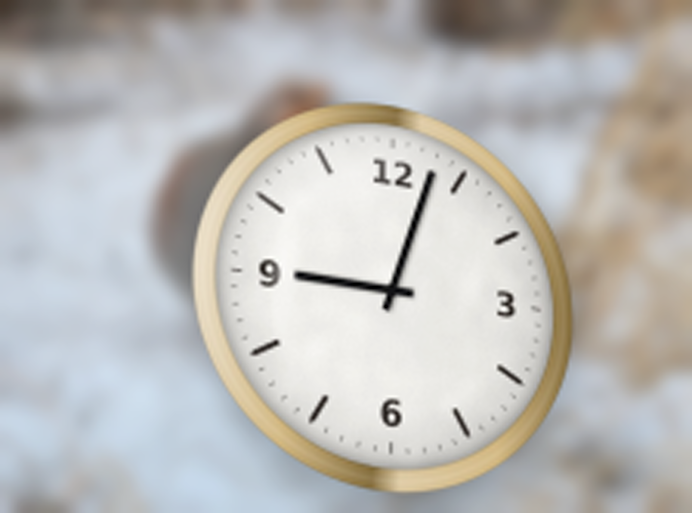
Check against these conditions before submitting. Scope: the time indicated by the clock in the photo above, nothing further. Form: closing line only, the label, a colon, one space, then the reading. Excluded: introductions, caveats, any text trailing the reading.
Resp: 9:03
